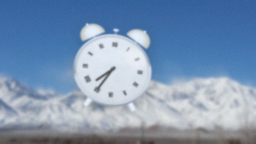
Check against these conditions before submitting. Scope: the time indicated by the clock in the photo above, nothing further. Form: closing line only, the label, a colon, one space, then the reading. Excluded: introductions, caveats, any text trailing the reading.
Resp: 7:35
